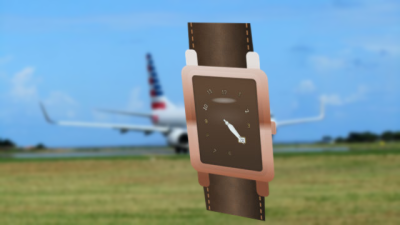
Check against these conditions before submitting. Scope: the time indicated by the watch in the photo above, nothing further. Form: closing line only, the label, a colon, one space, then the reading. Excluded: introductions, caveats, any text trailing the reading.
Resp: 4:23
